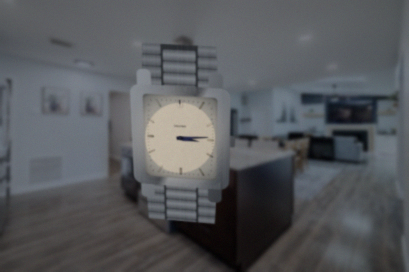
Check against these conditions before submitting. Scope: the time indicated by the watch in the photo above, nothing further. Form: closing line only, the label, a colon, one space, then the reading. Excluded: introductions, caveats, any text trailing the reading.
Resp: 3:14
